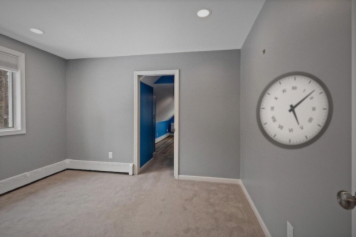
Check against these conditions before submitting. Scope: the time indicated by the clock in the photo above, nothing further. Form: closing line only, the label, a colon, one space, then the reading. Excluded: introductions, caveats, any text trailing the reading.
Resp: 5:08
